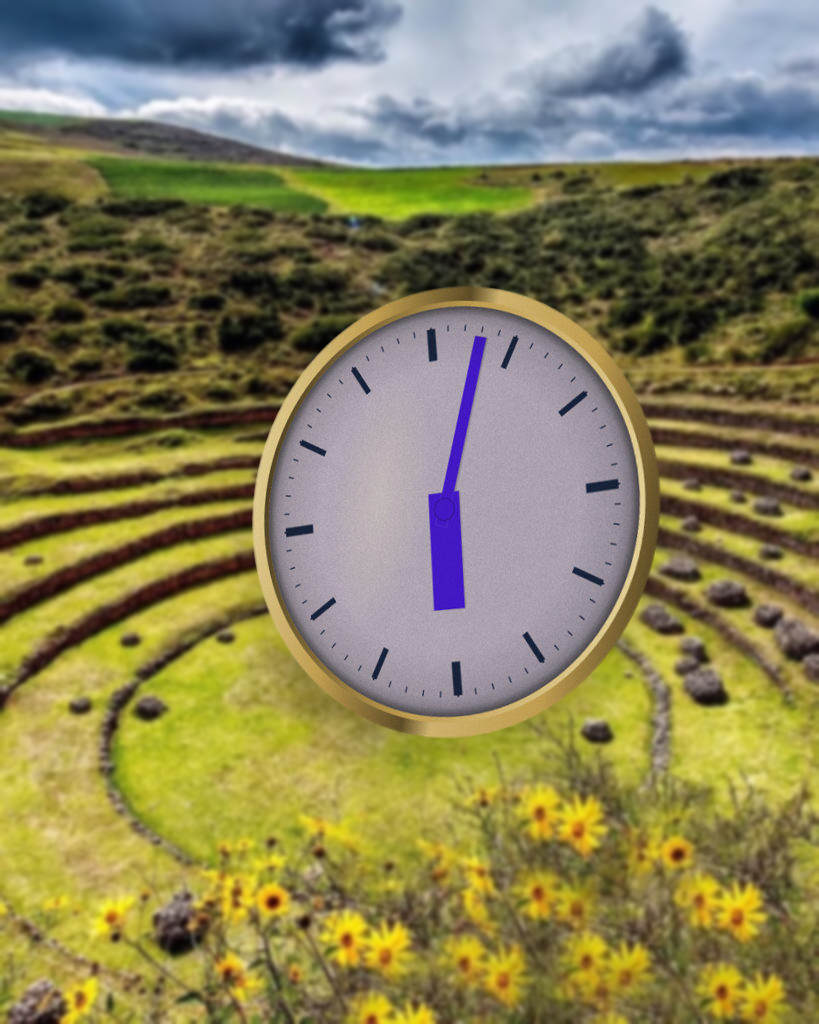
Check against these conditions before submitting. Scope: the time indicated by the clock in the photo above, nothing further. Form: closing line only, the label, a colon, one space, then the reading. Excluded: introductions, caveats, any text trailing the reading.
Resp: 6:03
